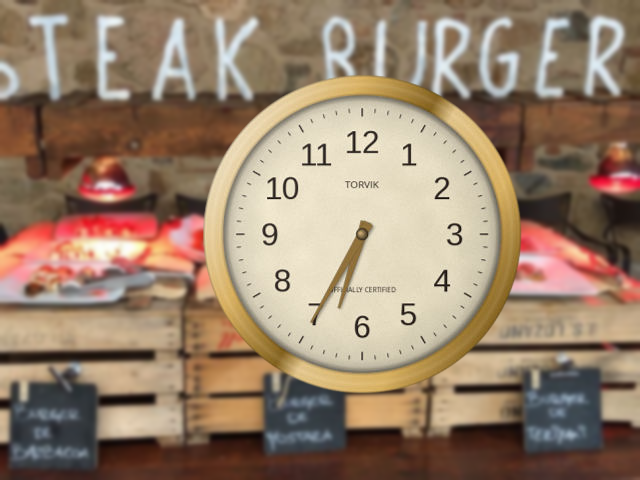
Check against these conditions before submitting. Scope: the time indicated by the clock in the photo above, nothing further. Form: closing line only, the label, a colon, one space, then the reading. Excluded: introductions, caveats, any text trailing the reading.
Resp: 6:35
